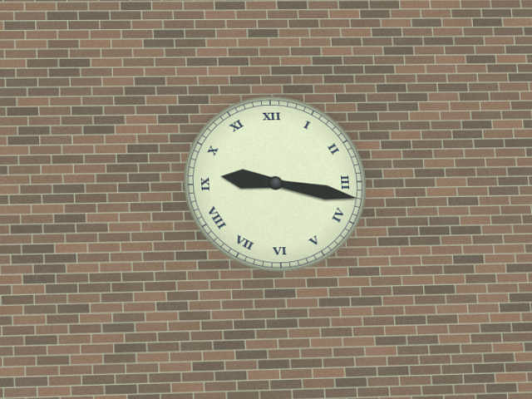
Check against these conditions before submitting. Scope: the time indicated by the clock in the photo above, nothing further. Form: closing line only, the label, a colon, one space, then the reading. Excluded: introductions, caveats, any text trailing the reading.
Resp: 9:17
